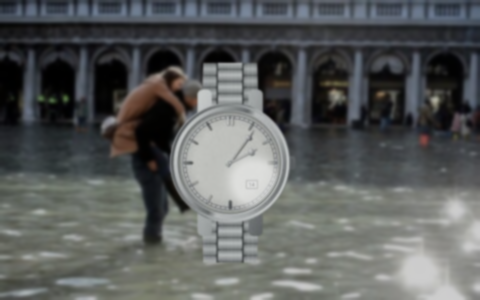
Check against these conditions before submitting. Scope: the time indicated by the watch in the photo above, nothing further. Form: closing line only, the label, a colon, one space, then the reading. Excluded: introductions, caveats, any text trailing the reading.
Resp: 2:06
